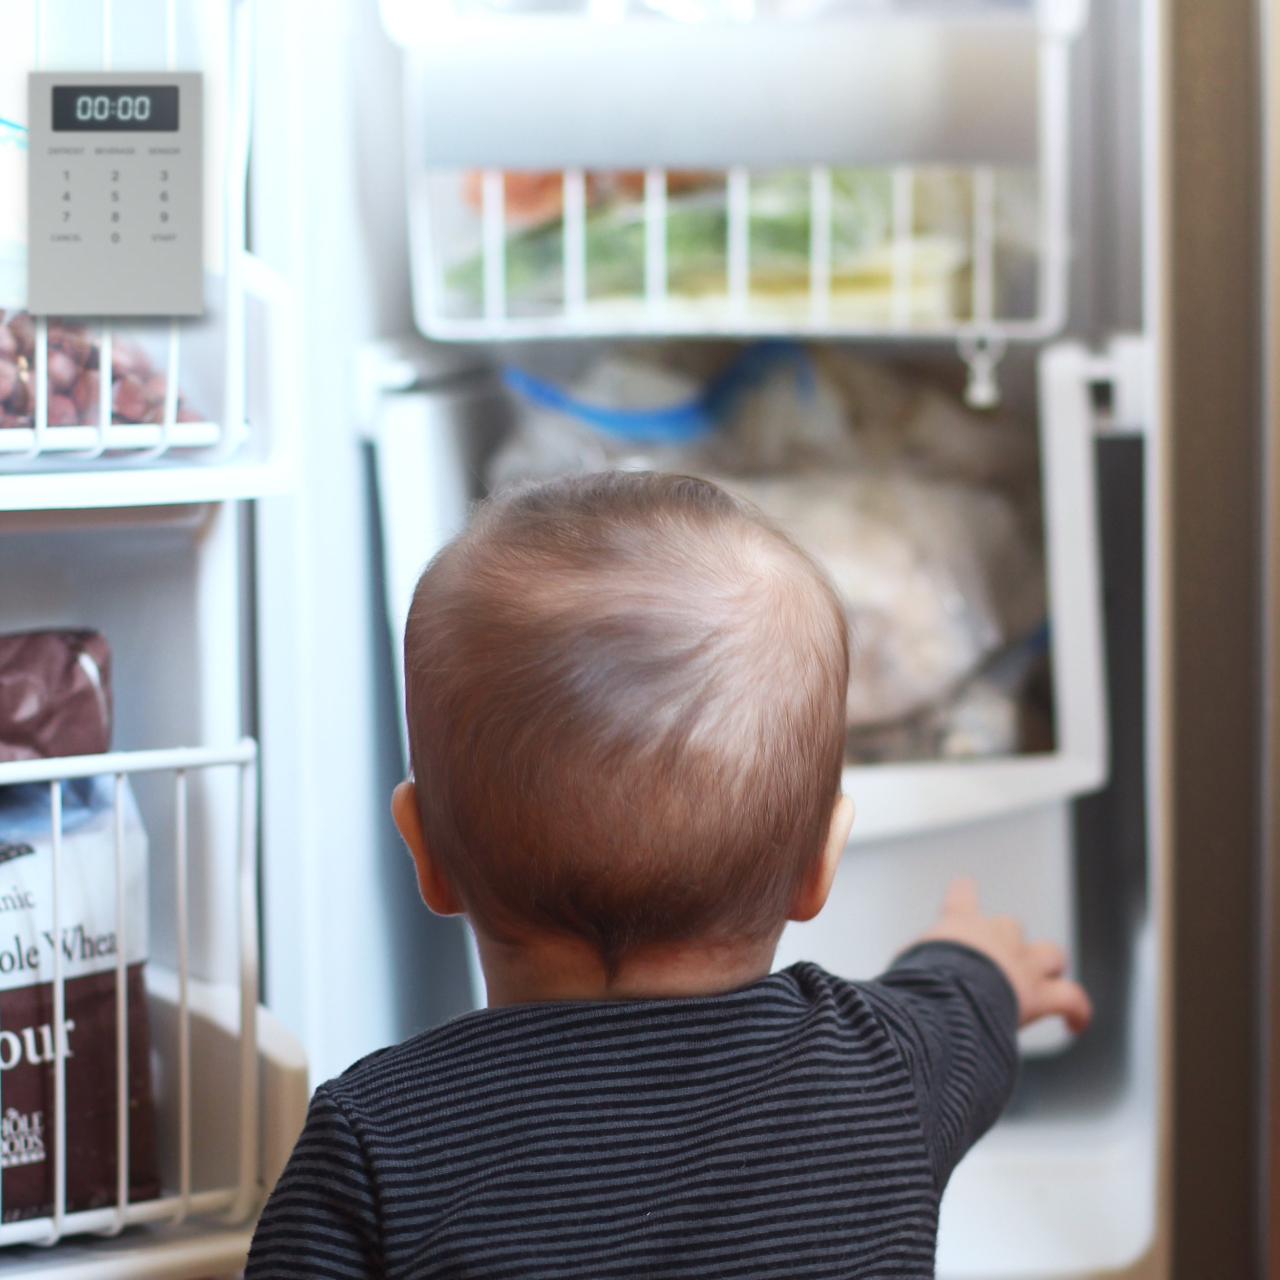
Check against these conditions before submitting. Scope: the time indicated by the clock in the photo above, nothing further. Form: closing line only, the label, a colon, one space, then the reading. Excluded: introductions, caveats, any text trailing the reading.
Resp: 0:00
